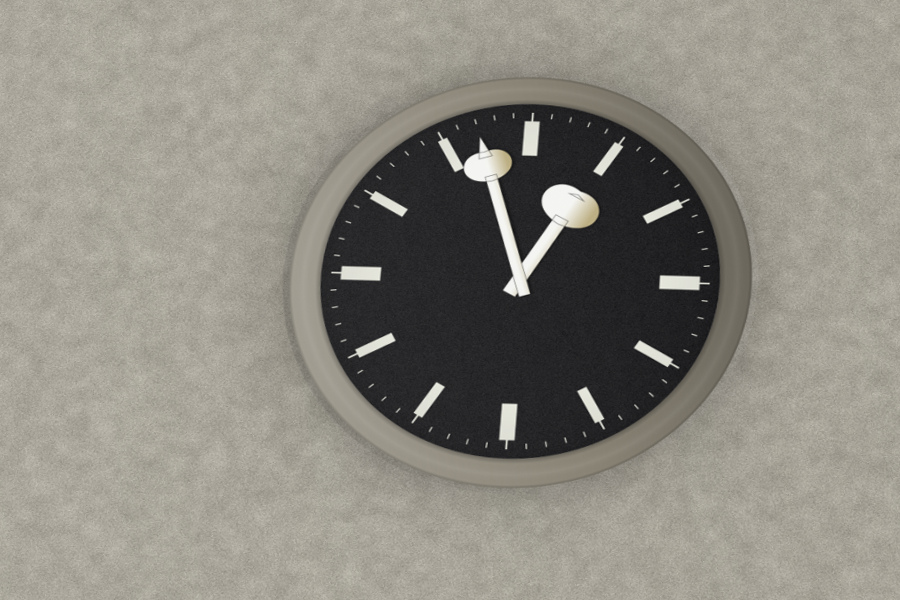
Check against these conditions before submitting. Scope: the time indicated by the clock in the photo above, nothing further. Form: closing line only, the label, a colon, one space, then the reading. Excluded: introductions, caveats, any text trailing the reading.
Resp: 12:57
